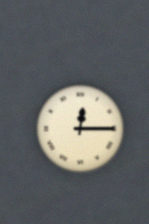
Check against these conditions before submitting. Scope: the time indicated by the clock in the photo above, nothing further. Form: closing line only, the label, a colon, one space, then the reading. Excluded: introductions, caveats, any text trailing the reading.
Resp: 12:15
